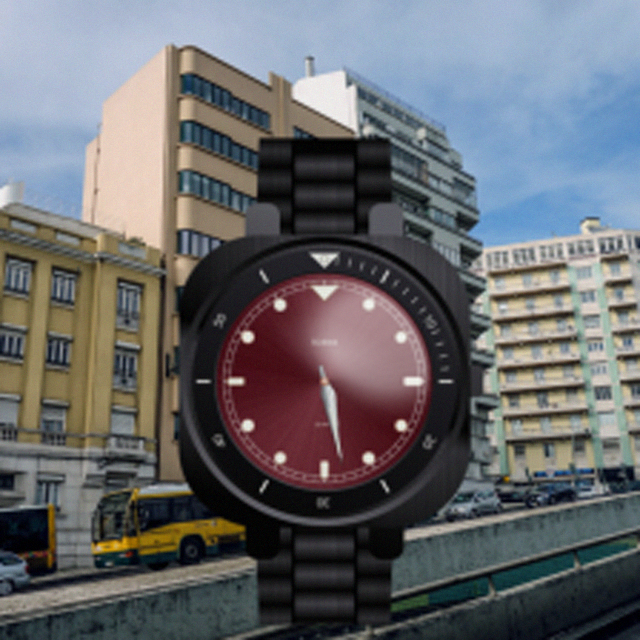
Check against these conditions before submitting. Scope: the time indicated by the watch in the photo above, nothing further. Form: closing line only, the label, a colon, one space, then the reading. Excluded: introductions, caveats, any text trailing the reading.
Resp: 5:28
